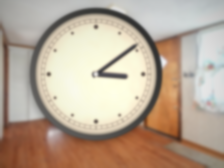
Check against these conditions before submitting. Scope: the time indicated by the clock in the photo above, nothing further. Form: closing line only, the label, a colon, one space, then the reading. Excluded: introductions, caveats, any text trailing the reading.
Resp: 3:09
